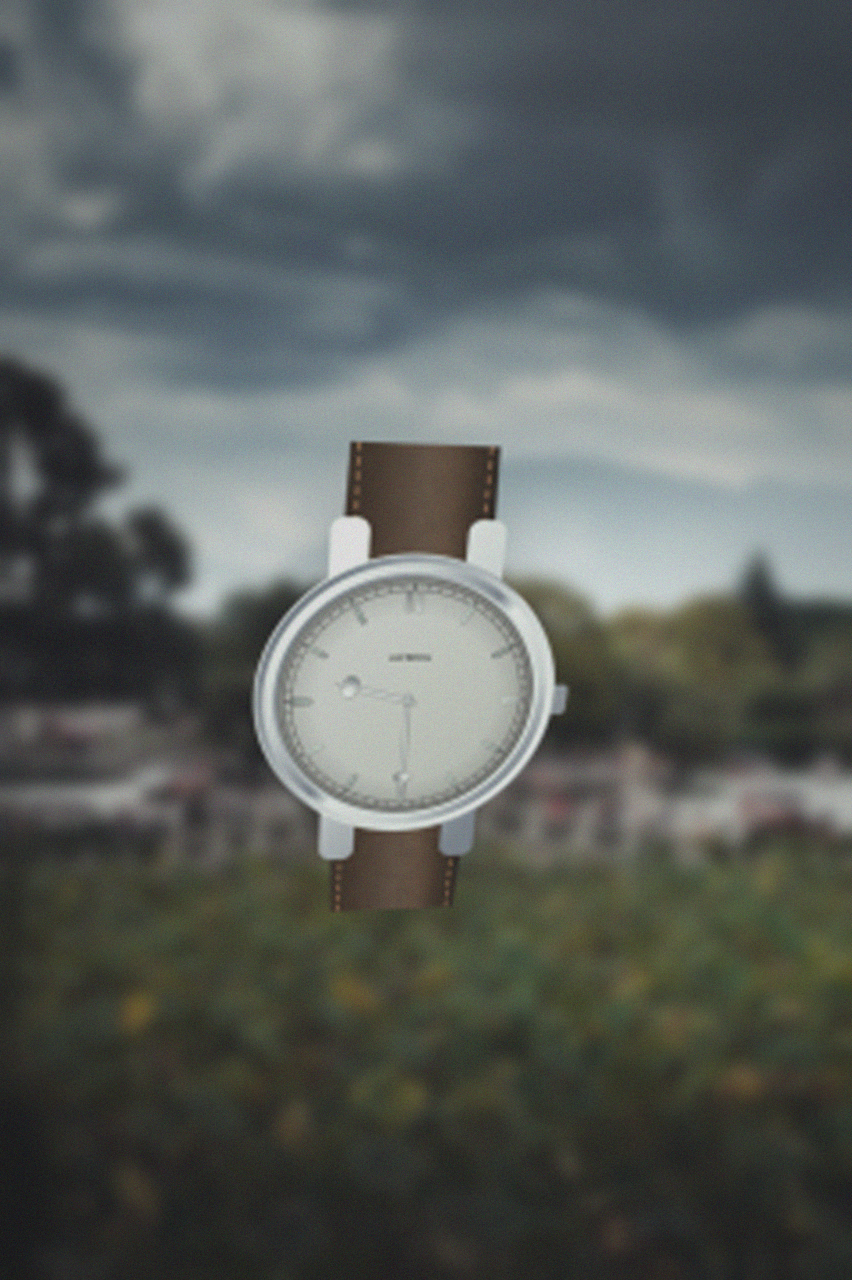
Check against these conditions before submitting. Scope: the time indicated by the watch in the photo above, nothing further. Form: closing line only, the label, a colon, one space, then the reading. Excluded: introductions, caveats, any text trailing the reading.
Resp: 9:30
